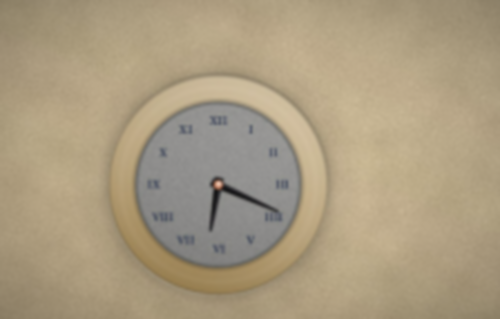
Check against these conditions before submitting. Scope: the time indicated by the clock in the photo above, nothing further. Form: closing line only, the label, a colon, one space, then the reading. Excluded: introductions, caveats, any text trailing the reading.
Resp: 6:19
